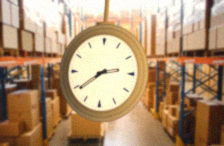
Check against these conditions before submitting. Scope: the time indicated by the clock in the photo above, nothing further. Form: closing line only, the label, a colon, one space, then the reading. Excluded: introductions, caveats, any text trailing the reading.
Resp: 2:39
